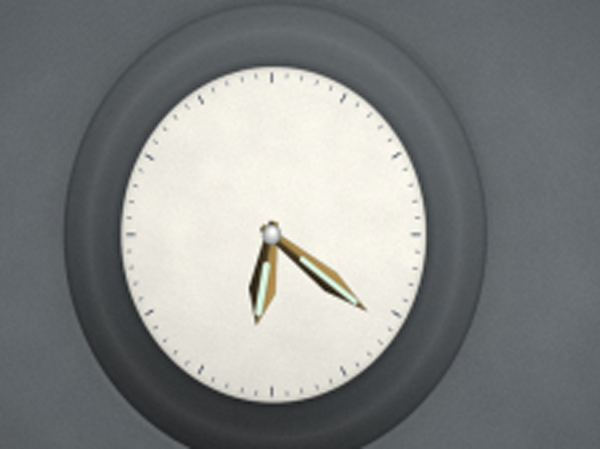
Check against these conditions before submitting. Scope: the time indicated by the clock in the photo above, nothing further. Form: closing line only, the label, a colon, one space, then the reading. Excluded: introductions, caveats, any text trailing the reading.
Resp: 6:21
